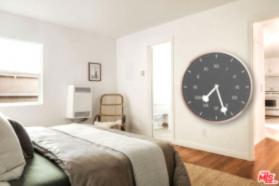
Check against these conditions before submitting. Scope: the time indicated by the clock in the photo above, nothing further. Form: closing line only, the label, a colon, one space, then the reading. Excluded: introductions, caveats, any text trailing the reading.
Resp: 7:27
